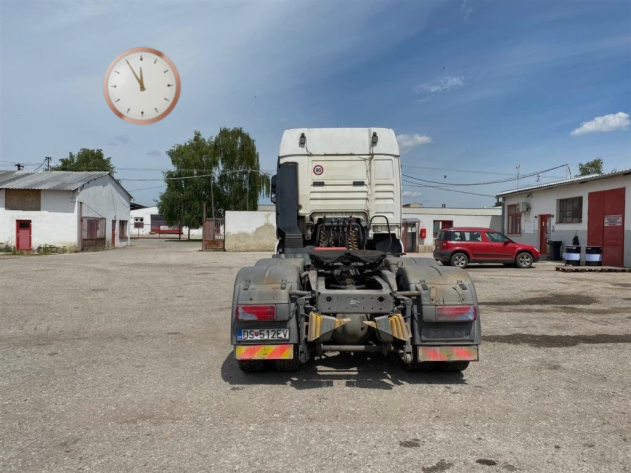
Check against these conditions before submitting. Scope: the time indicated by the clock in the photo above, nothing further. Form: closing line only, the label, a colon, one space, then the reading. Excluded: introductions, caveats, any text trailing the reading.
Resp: 11:55
